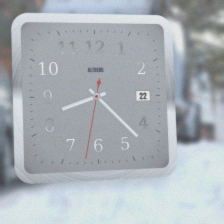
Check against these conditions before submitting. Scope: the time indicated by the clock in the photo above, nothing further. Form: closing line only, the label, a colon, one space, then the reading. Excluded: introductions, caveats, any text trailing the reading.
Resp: 8:22:32
